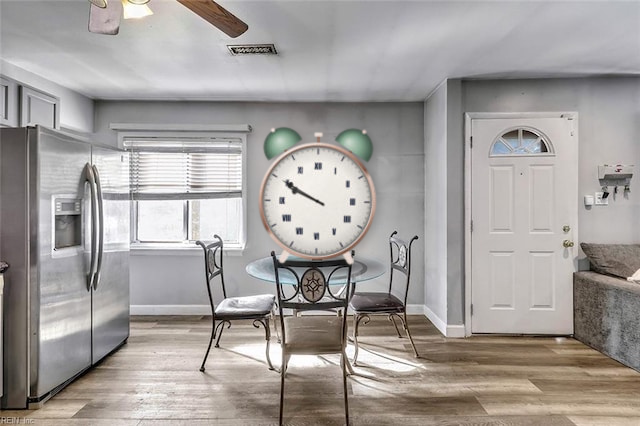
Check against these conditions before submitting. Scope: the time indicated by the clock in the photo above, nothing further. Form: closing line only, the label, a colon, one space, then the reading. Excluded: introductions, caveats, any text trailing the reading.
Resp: 9:50
